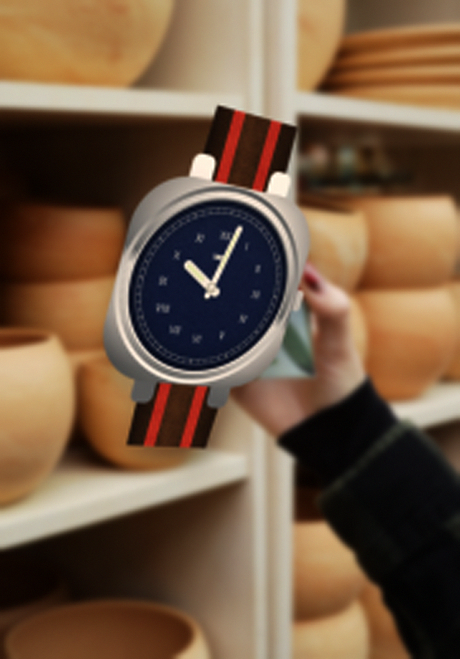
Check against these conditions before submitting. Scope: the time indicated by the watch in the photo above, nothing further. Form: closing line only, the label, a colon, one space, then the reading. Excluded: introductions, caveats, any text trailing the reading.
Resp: 10:02
